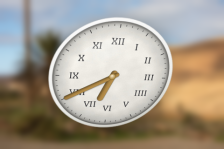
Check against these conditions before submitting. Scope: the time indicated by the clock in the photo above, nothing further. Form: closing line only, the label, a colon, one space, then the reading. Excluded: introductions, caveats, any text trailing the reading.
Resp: 6:40
